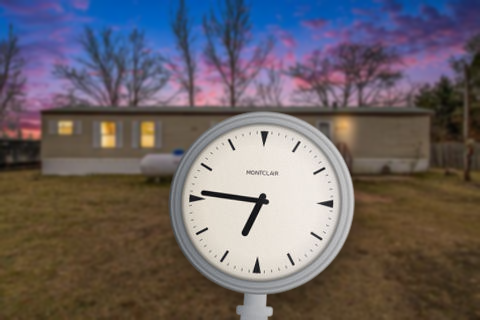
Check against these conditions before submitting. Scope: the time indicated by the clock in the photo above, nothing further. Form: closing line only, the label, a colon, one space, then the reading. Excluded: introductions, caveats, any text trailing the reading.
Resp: 6:46
